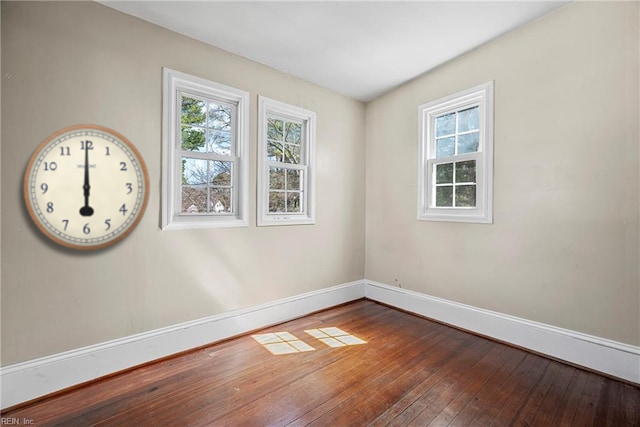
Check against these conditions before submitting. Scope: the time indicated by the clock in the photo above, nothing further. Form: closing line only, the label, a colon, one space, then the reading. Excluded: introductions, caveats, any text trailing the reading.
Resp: 6:00
